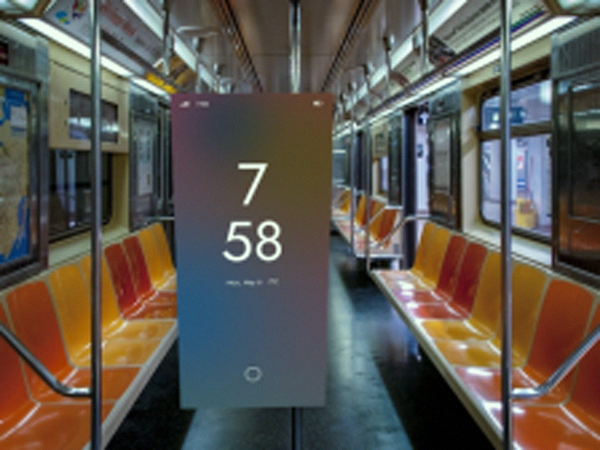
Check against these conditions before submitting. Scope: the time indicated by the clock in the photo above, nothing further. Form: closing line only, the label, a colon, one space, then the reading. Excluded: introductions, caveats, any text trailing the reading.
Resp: 7:58
